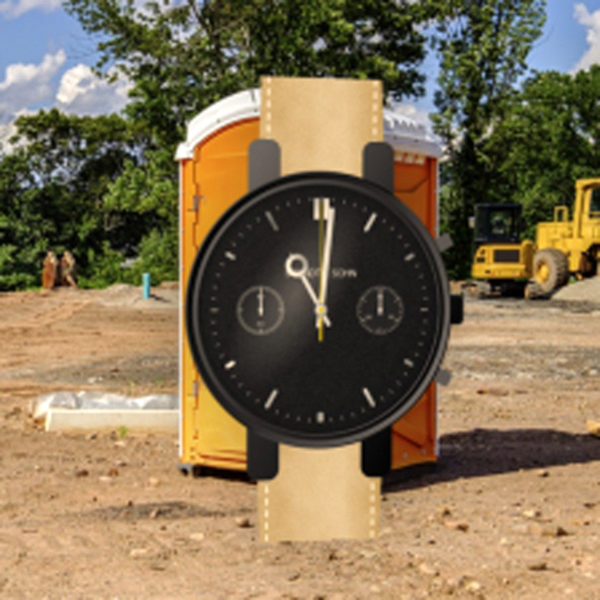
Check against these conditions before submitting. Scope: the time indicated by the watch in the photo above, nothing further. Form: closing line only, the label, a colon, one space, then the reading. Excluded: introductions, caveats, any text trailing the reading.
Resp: 11:01
